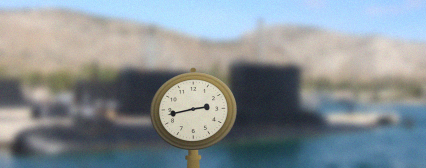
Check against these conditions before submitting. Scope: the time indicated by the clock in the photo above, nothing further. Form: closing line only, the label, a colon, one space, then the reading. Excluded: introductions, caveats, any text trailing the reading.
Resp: 2:43
